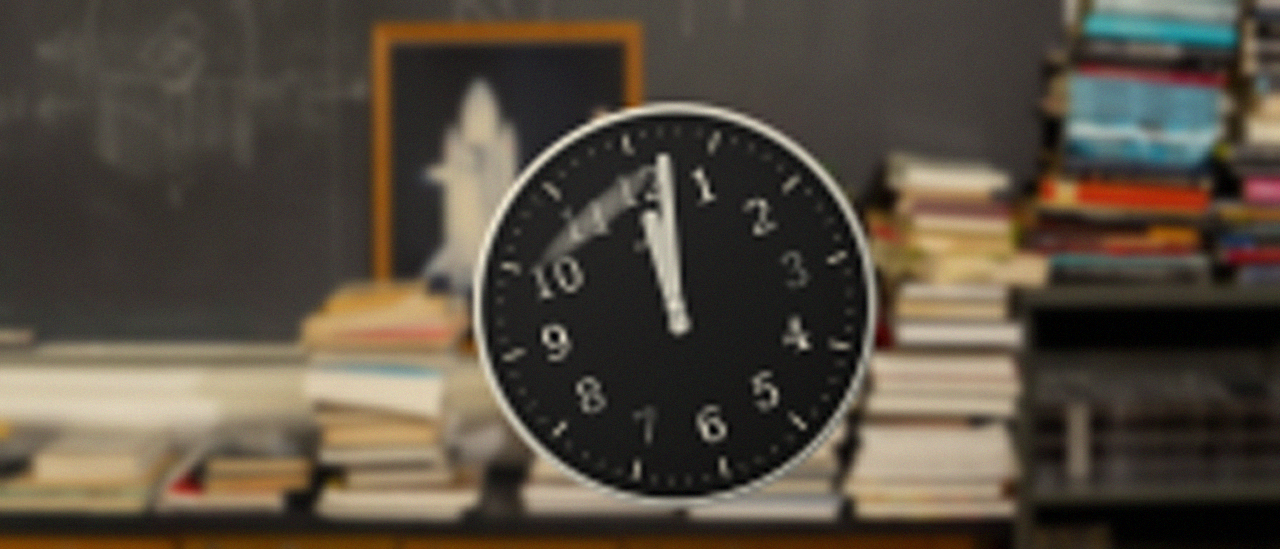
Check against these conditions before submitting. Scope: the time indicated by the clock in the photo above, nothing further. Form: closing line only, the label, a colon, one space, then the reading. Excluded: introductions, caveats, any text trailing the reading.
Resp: 12:02
